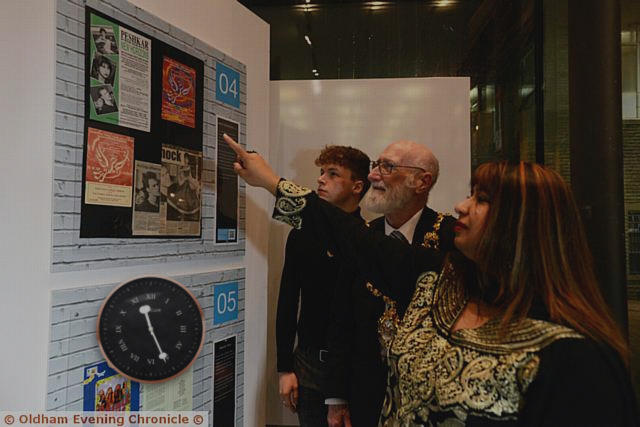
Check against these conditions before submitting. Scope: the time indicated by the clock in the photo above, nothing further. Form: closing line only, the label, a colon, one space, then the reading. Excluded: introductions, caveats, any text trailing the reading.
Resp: 11:26
